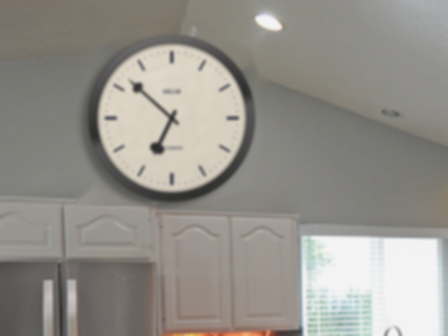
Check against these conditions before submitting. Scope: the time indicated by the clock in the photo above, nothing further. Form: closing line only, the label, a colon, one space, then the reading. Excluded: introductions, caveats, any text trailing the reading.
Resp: 6:52
